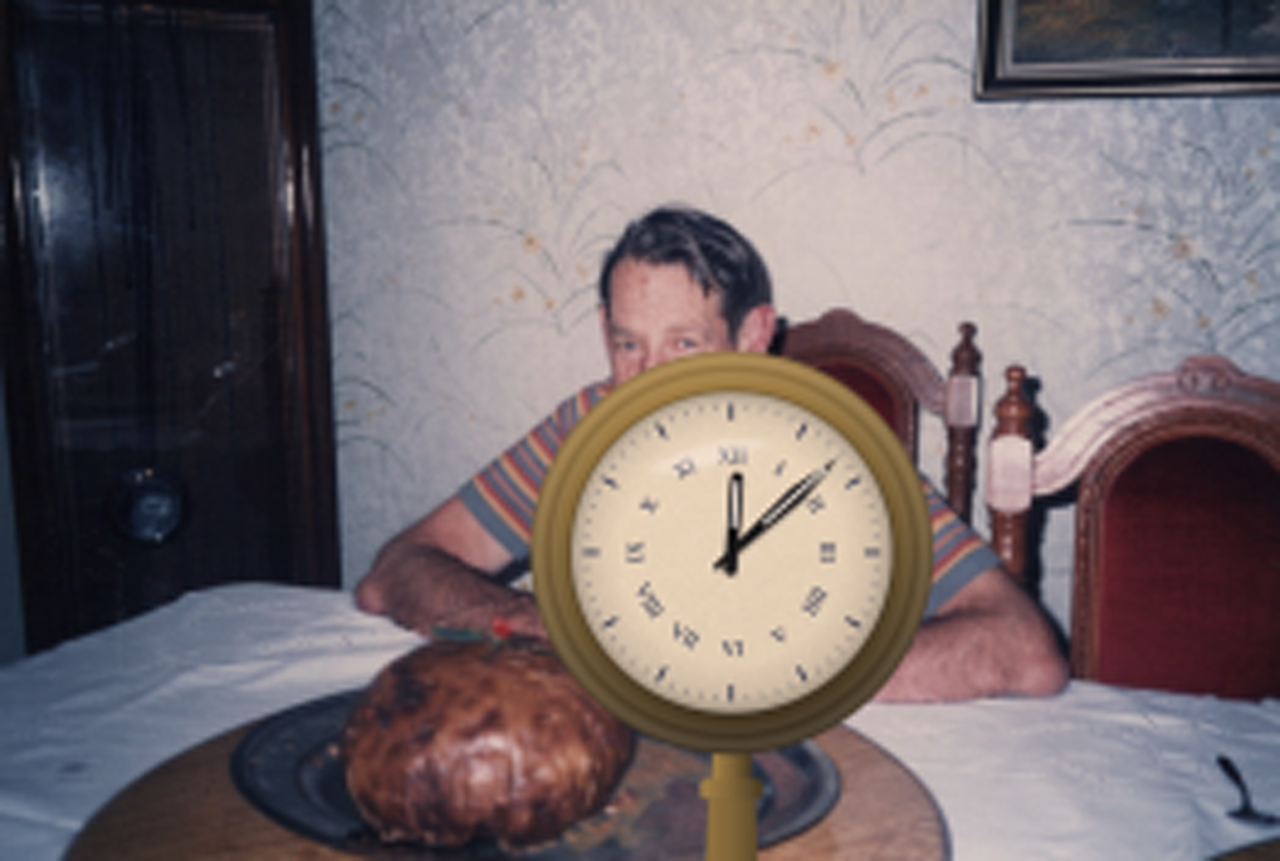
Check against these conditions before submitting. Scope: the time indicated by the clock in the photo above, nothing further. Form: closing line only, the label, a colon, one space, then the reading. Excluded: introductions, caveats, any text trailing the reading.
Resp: 12:08
